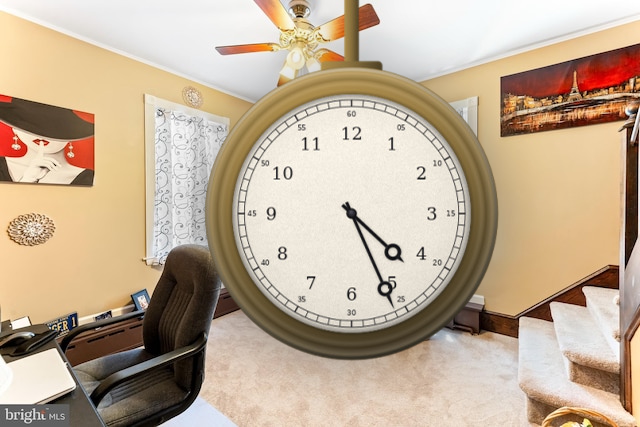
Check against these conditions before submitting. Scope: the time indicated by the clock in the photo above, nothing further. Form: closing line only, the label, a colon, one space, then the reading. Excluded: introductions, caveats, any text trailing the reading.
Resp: 4:26
